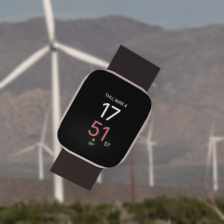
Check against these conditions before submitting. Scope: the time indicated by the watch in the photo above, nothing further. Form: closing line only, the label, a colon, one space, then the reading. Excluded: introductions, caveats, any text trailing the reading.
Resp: 17:51
